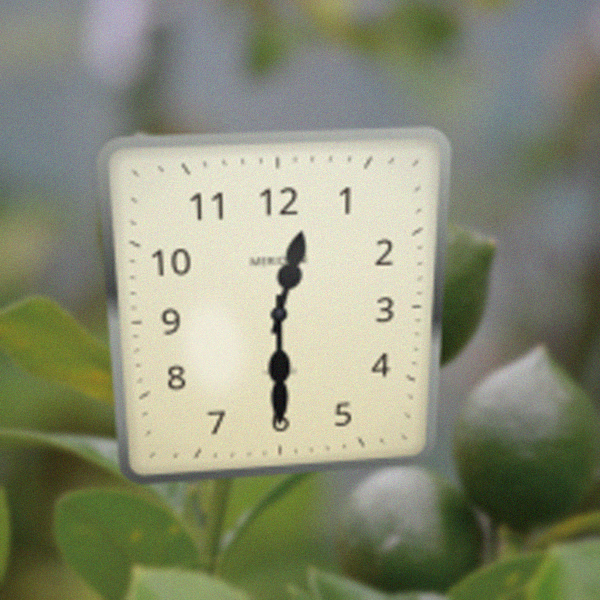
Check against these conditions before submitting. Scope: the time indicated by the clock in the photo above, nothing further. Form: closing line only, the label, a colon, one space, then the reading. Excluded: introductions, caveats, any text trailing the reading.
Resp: 12:30
